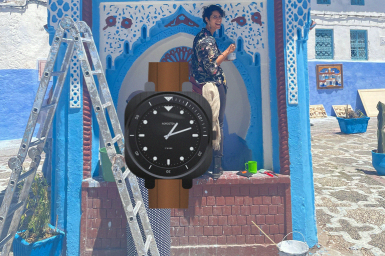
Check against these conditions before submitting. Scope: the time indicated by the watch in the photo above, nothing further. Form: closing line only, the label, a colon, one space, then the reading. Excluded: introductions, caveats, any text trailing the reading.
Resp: 1:12
